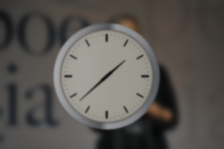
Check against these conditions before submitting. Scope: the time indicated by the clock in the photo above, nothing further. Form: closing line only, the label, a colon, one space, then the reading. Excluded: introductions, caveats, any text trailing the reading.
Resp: 1:38
